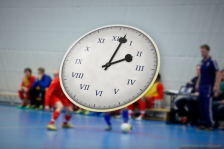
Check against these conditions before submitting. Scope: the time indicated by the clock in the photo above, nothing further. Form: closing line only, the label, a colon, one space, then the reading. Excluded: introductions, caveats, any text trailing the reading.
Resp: 2:02
